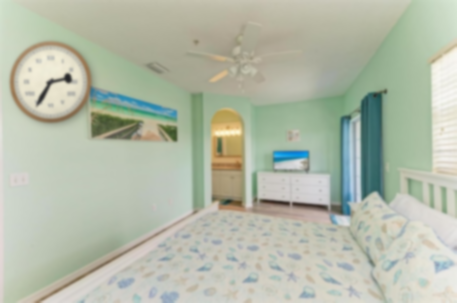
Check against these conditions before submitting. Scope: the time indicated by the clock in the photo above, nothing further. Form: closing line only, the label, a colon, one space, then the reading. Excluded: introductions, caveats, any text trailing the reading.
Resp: 2:35
